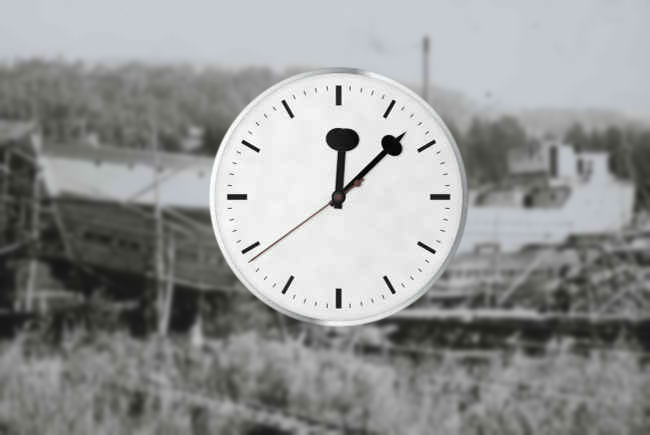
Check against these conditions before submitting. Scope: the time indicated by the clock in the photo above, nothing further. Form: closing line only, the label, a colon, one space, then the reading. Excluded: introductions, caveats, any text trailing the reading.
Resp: 12:07:39
